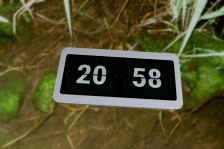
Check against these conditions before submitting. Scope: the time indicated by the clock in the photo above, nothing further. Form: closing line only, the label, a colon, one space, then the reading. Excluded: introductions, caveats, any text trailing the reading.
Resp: 20:58
